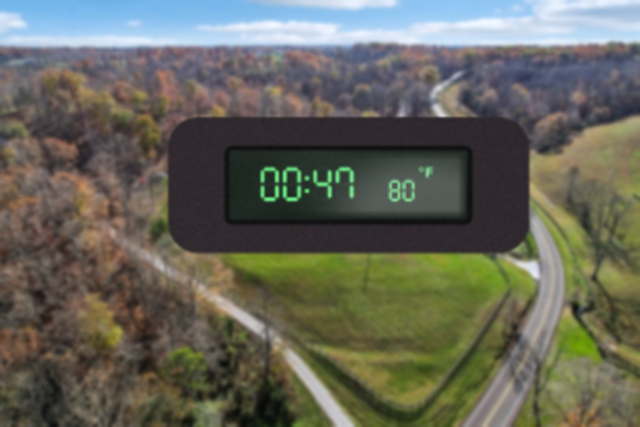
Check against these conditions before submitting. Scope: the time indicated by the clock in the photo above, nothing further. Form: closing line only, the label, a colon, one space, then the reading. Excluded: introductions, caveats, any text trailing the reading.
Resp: 0:47
